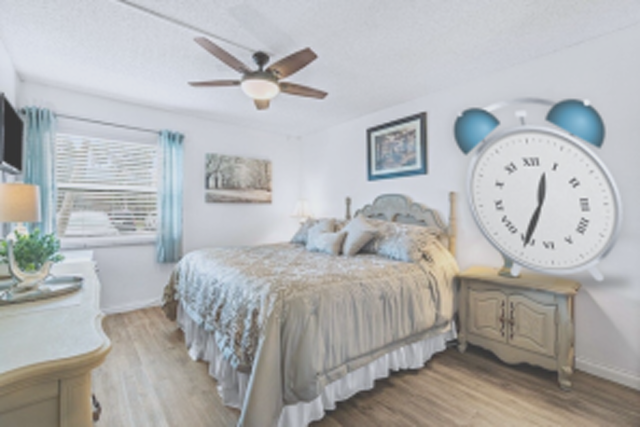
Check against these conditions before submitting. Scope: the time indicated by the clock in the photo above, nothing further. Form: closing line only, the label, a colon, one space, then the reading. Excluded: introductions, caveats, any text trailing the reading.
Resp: 12:35
